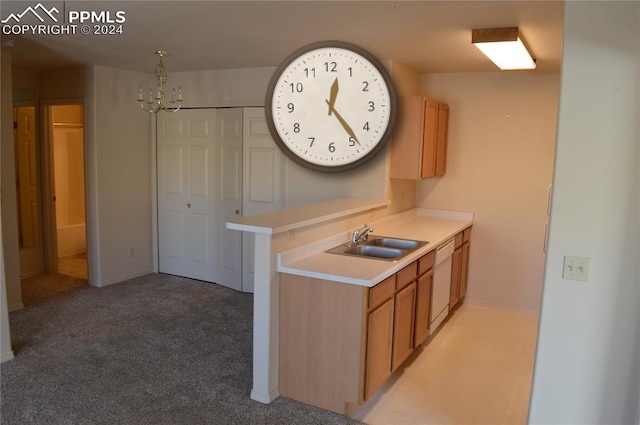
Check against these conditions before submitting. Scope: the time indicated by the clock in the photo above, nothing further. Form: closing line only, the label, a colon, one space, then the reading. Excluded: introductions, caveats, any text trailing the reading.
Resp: 12:24
